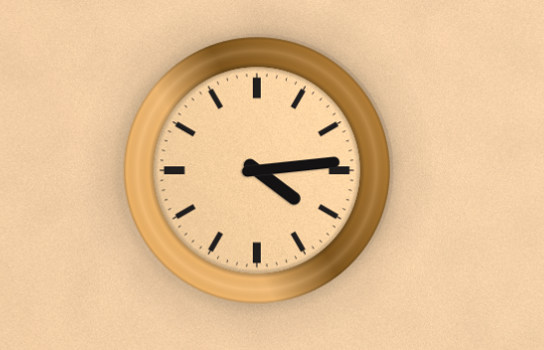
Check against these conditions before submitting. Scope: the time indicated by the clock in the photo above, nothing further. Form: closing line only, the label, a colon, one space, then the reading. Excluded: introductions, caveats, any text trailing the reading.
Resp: 4:14
